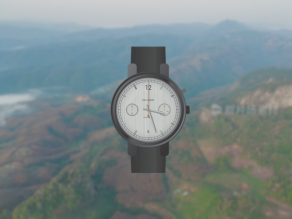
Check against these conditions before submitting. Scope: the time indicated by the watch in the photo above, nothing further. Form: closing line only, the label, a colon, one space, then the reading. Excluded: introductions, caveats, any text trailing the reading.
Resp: 3:27
